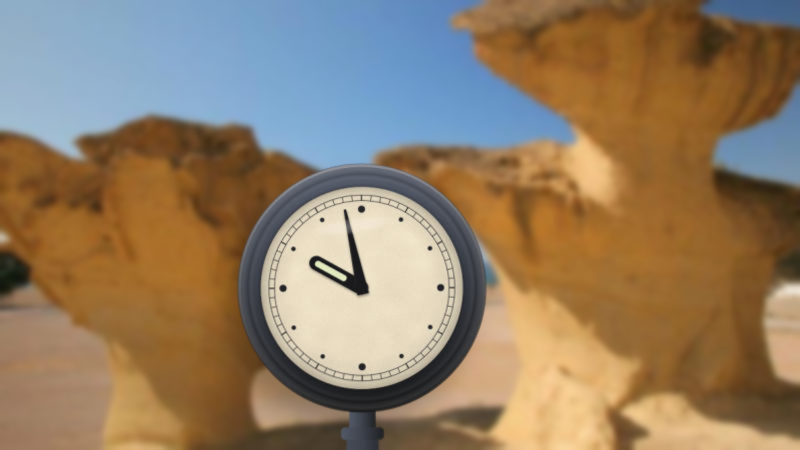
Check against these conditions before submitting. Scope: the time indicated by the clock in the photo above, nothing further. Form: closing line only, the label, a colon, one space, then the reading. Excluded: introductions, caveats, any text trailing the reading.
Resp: 9:58
